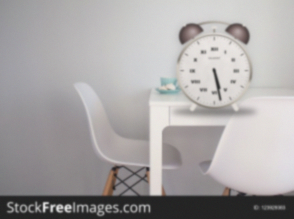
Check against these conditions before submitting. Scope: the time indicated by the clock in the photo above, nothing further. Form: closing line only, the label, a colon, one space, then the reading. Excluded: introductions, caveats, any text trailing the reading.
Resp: 5:28
